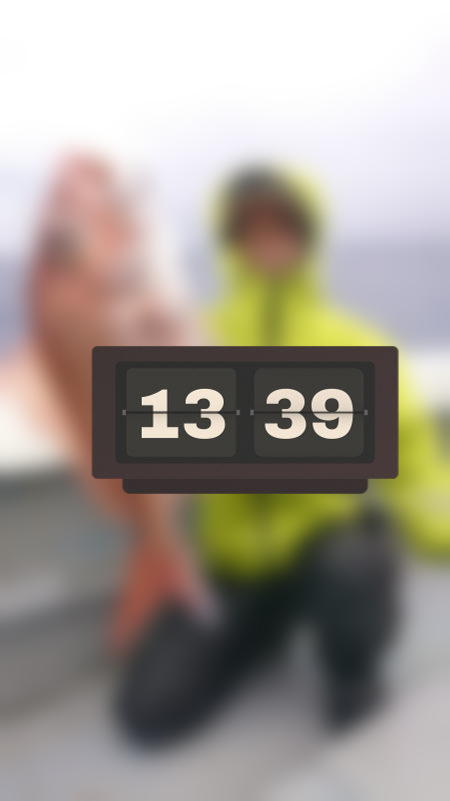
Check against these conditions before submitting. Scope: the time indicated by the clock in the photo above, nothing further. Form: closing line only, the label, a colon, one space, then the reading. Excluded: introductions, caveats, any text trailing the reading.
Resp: 13:39
